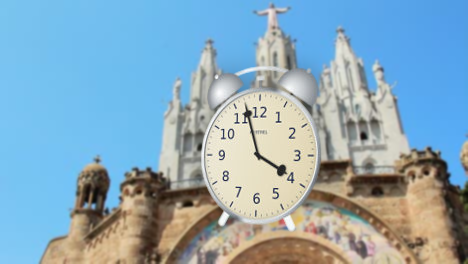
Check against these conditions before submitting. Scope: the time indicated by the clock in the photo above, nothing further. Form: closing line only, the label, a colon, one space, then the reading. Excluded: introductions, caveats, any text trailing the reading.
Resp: 3:57
